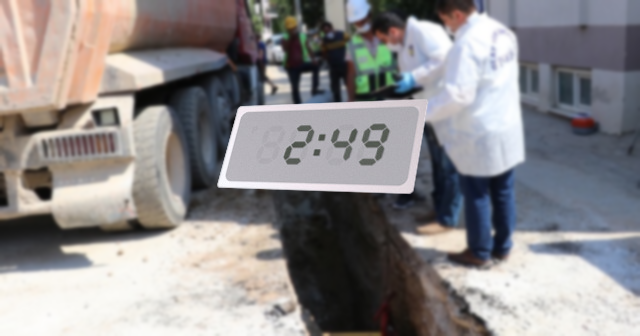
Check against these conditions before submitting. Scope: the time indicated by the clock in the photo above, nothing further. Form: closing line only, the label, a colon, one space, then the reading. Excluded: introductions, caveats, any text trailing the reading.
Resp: 2:49
